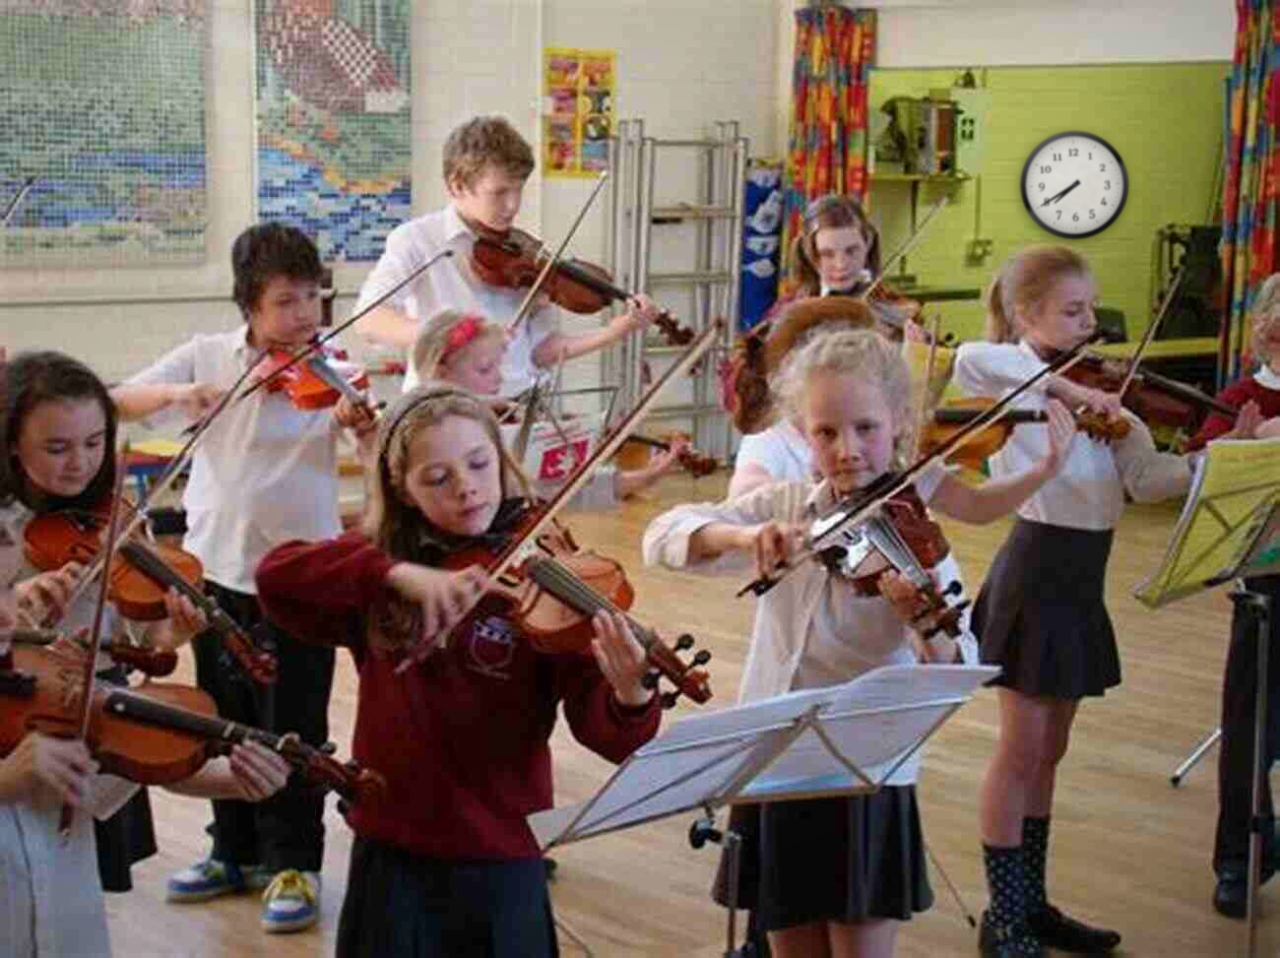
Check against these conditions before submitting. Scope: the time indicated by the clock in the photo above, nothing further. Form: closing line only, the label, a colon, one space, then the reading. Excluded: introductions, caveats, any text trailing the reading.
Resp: 7:40
